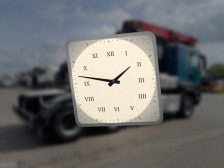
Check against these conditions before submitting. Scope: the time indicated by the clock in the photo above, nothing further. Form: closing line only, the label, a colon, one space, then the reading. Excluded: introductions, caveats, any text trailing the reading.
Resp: 1:47
